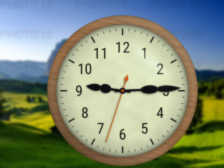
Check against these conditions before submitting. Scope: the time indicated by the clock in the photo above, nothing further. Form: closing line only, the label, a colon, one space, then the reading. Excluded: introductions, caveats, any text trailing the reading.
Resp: 9:14:33
